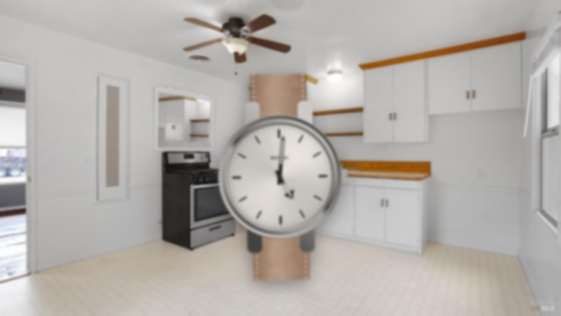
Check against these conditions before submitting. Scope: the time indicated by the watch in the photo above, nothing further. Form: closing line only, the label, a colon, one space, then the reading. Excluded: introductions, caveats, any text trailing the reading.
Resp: 5:01
